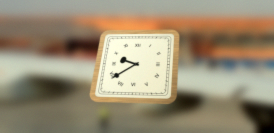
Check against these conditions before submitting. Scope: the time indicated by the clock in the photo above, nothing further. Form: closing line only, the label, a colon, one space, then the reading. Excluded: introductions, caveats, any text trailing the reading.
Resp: 9:39
